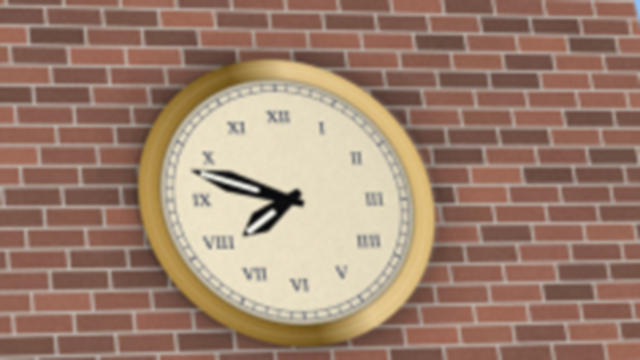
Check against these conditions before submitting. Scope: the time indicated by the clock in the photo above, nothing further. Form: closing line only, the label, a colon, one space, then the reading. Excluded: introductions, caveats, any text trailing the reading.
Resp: 7:48
